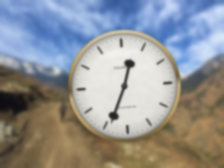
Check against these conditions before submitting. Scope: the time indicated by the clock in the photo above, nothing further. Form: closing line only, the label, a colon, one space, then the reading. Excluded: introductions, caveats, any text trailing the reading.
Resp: 12:34
